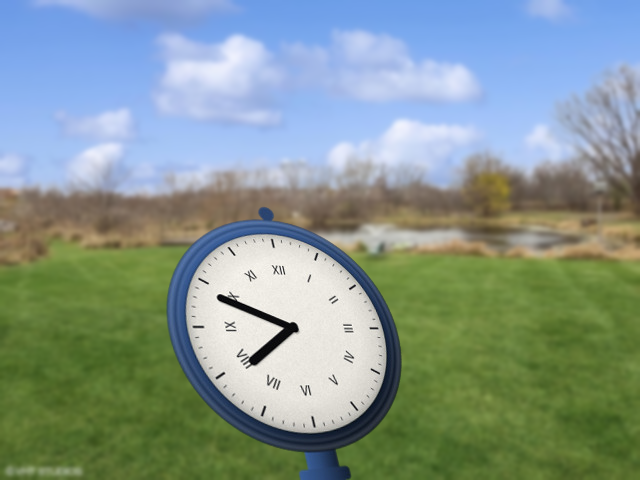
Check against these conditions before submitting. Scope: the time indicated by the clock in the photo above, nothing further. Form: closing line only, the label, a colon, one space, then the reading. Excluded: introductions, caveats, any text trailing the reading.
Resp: 7:49
